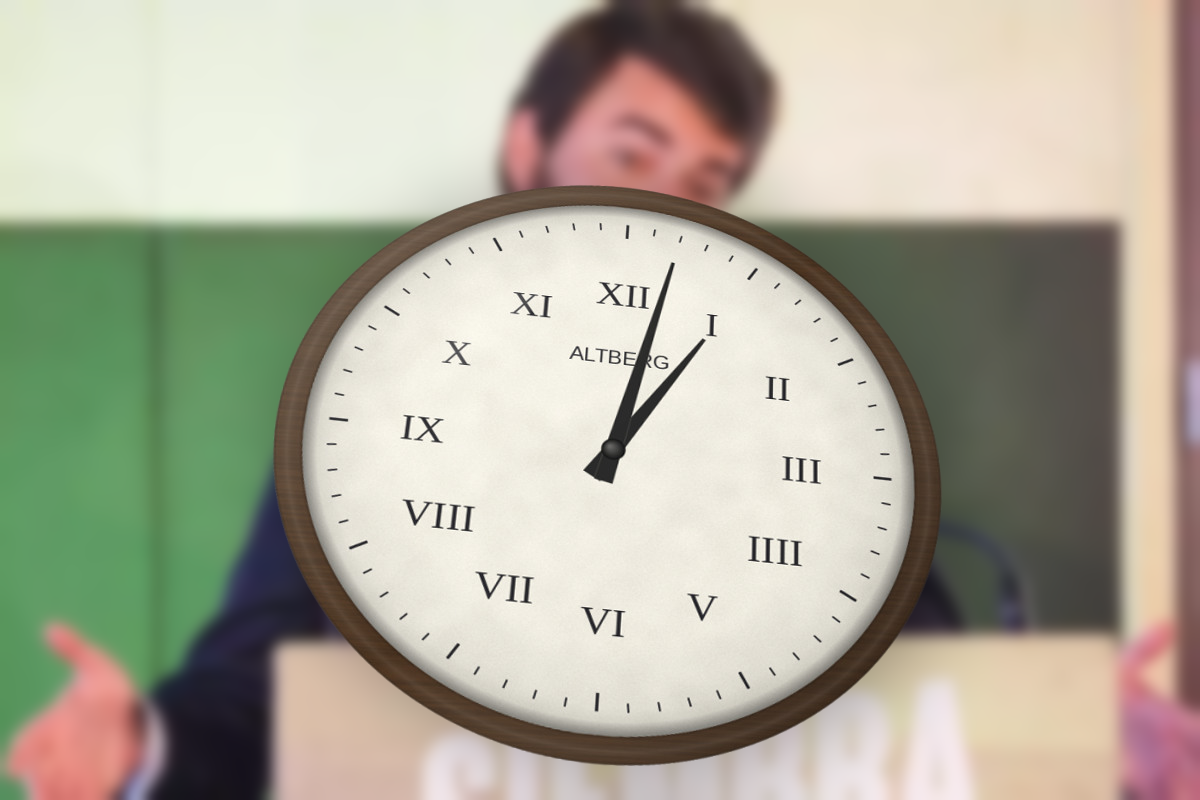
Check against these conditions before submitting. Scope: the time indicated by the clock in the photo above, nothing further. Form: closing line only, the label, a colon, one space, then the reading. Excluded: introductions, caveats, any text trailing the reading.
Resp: 1:02
